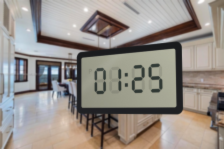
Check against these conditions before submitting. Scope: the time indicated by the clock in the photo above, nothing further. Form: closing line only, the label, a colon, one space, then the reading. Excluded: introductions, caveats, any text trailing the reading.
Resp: 1:25
